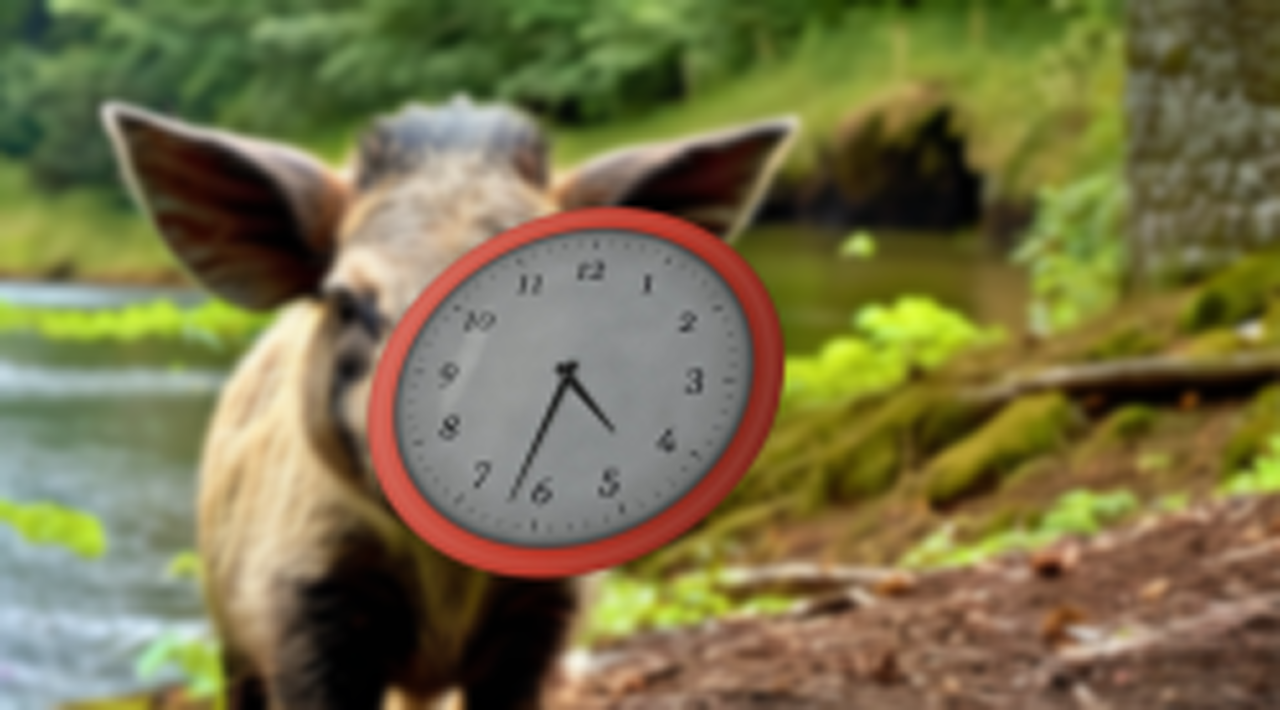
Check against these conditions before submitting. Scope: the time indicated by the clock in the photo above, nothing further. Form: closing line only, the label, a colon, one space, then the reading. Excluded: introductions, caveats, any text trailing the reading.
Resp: 4:32
